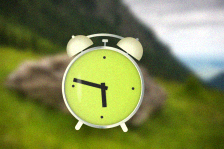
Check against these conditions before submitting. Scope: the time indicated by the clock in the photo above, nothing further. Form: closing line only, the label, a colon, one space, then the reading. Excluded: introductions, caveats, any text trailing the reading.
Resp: 5:47
